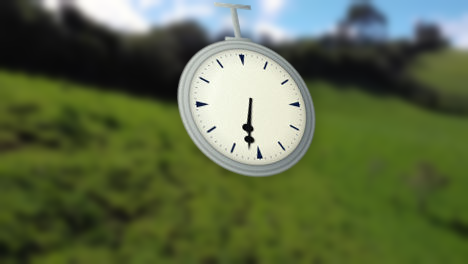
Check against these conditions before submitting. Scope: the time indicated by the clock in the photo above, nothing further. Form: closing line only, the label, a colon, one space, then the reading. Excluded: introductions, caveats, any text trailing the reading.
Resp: 6:32
